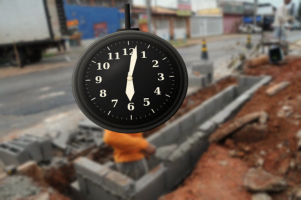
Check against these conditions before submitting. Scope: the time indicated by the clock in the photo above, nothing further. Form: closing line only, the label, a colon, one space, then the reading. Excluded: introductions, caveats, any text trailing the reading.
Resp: 6:02
